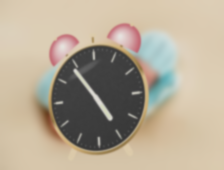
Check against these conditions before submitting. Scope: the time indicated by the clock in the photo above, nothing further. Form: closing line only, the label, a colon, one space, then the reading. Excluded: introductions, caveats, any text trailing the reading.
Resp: 4:54
